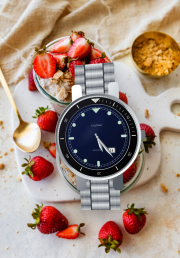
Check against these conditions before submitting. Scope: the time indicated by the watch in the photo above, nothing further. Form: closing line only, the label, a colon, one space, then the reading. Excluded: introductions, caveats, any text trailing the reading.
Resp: 5:24
